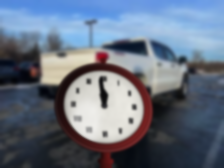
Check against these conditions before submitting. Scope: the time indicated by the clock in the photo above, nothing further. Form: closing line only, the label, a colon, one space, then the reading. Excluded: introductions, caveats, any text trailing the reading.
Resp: 11:59
